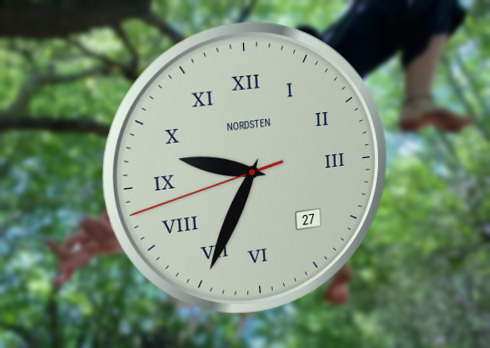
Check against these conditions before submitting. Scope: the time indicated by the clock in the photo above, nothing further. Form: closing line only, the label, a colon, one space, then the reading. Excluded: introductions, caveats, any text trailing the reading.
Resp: 9:34:43
